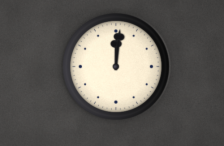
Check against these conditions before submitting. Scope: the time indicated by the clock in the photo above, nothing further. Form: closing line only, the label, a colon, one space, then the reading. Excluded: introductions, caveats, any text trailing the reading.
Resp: 12:01
